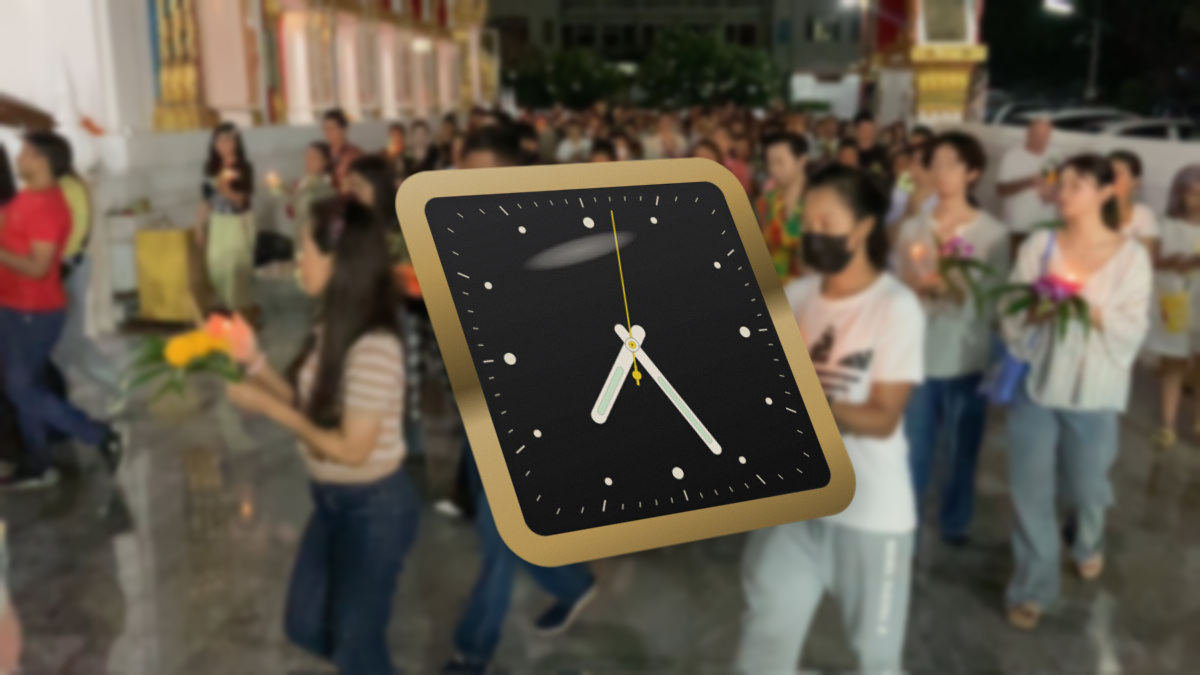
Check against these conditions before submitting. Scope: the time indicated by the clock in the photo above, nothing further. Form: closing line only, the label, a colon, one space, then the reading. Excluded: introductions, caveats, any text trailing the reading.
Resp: 7:26:02
